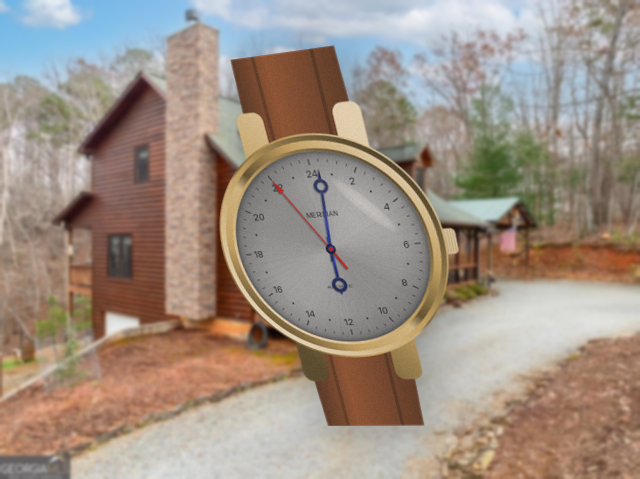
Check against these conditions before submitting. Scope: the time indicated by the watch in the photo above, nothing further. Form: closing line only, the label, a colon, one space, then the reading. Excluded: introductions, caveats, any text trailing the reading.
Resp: 12:00:55
